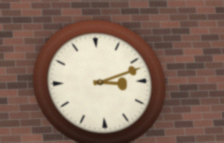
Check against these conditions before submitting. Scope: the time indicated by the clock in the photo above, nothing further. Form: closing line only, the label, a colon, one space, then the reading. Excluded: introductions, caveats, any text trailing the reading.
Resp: 3:12
